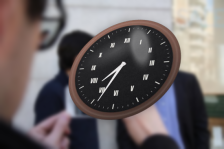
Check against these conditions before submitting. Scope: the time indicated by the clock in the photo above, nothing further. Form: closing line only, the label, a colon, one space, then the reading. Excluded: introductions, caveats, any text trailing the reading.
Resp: 7:34
